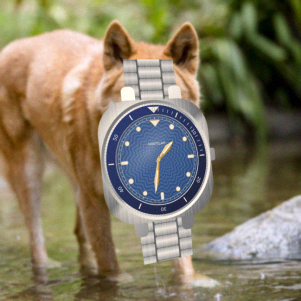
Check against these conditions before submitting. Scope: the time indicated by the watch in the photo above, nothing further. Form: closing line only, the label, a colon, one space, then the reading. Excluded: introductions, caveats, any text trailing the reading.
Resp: 1:32
